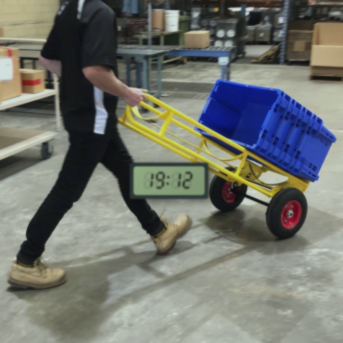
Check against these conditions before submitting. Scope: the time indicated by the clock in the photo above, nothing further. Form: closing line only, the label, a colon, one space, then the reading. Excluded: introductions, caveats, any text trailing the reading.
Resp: 19:12
